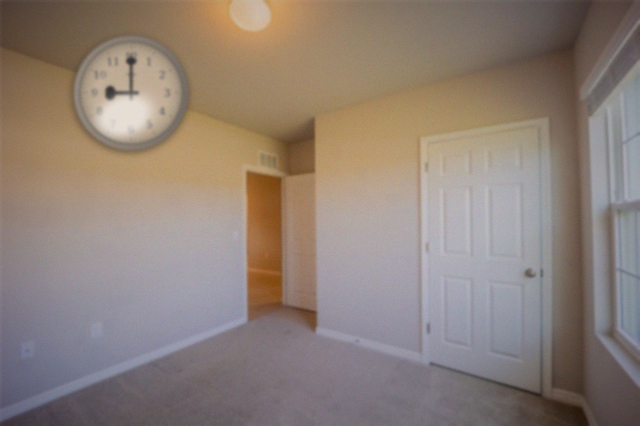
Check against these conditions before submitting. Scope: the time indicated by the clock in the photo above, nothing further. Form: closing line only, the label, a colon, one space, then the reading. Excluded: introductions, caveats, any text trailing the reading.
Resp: 9:00
